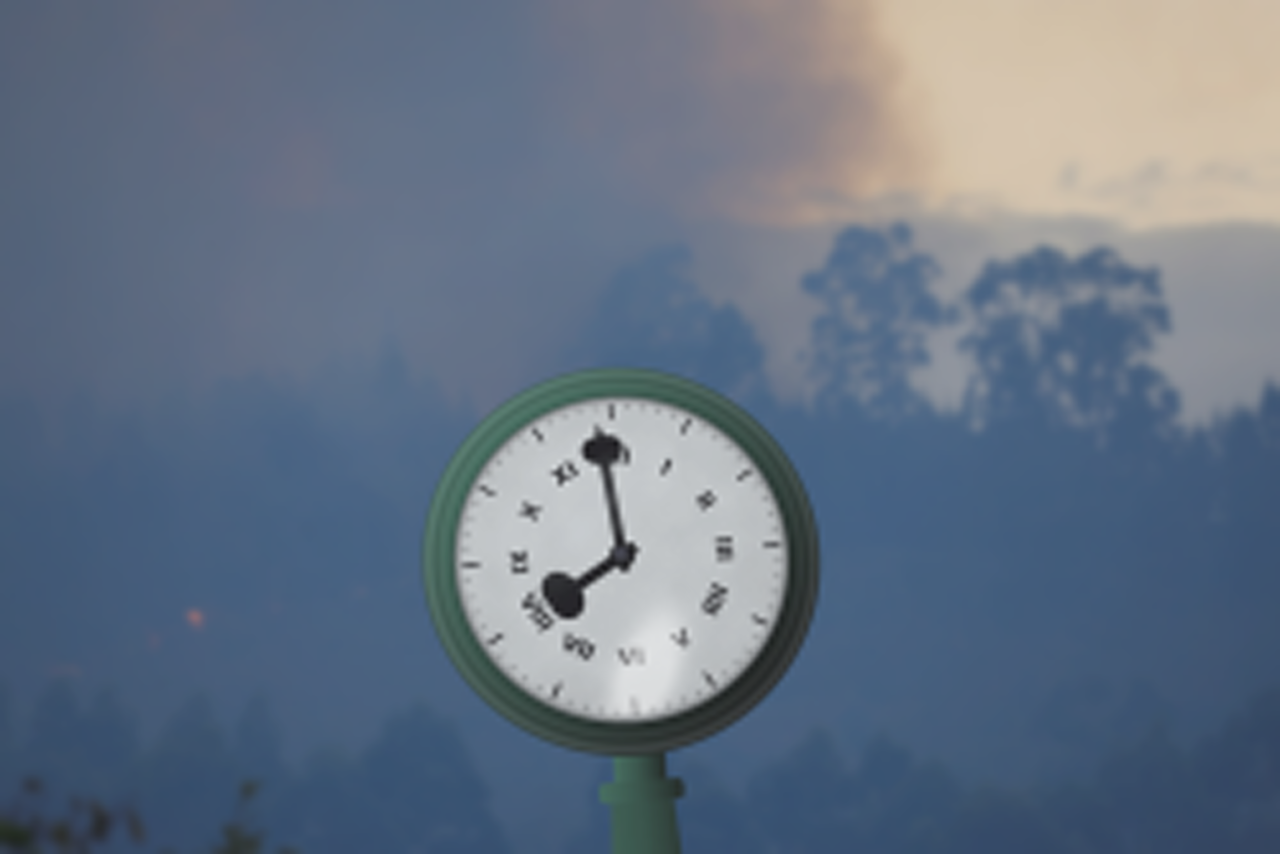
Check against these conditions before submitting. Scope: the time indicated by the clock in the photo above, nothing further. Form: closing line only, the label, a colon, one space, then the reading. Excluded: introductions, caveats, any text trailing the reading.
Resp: 7:59
